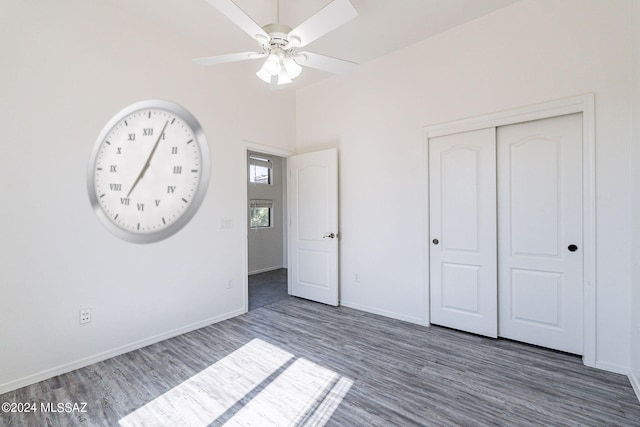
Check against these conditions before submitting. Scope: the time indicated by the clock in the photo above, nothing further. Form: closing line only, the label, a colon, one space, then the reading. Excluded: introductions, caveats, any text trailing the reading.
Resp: 7:04
